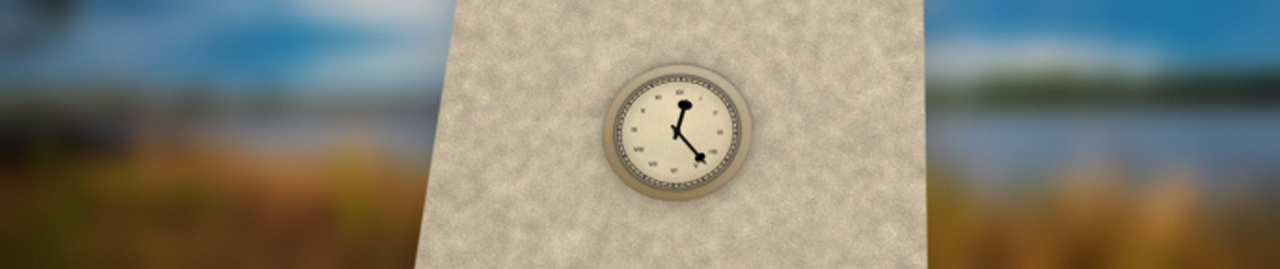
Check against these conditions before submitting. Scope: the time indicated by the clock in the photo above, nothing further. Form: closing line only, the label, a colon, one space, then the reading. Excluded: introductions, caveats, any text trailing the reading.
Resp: 12:23
